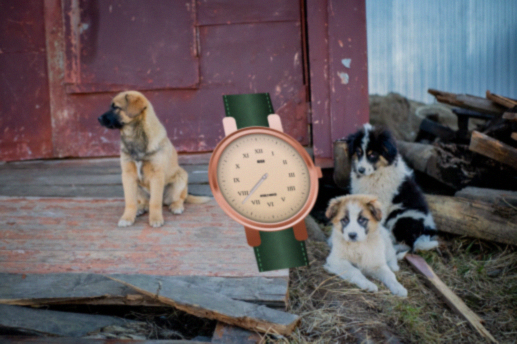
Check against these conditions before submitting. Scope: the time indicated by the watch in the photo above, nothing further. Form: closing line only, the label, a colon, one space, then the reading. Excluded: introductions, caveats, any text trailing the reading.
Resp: 7:38
